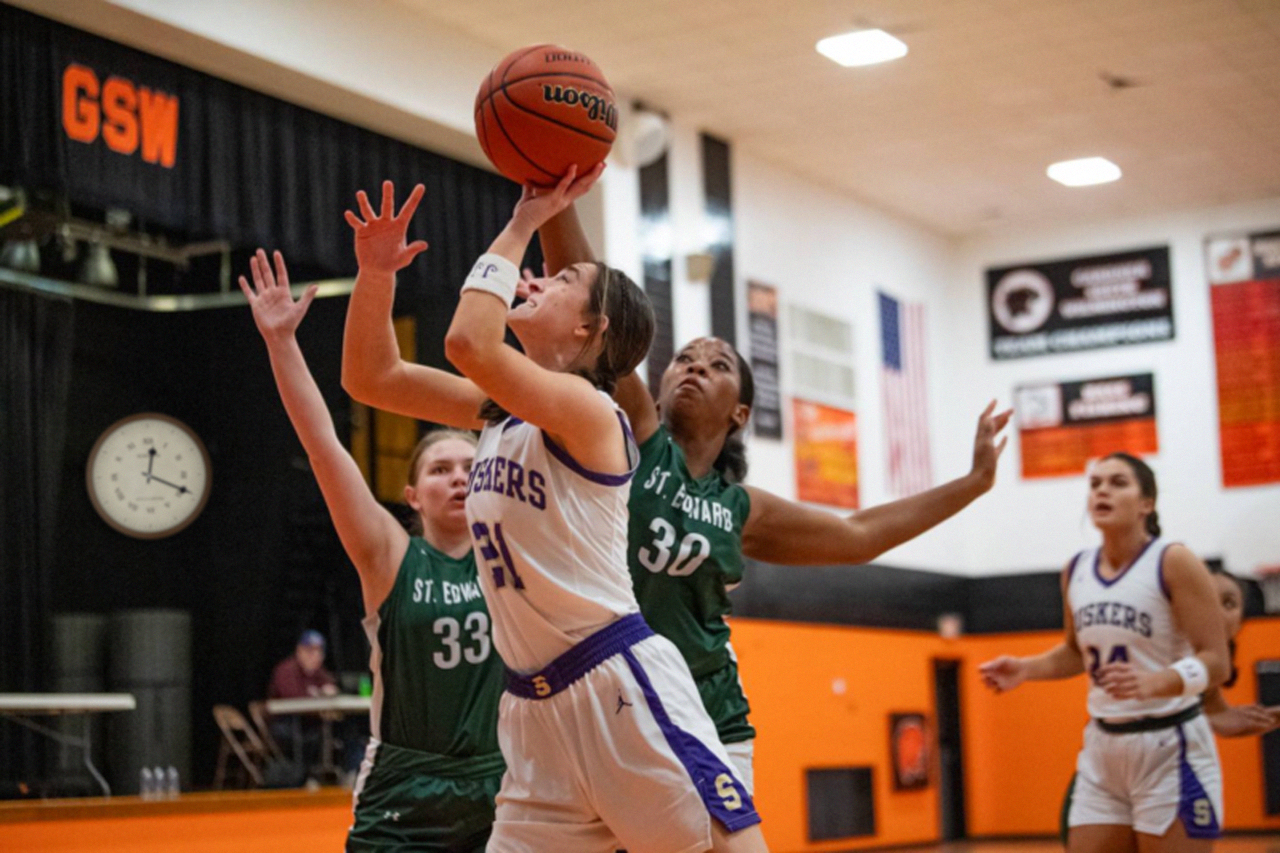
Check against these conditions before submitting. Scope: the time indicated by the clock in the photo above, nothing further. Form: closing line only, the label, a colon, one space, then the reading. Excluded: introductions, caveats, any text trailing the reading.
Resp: 12:19
